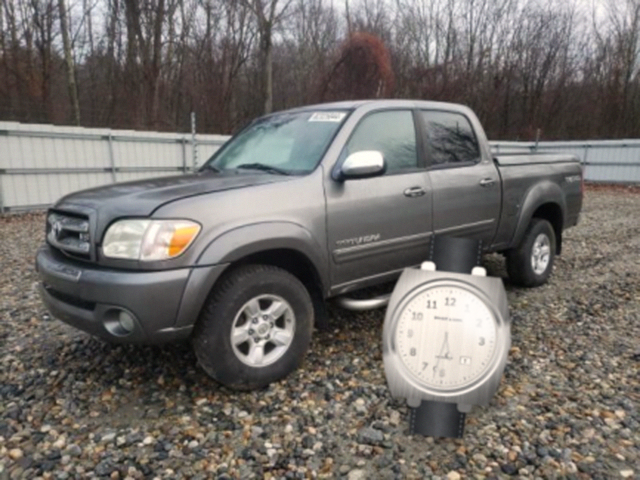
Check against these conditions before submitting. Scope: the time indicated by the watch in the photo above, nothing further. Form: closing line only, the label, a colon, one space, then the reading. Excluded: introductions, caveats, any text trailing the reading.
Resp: 5:32
